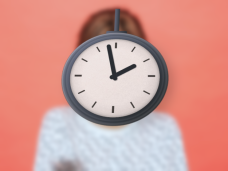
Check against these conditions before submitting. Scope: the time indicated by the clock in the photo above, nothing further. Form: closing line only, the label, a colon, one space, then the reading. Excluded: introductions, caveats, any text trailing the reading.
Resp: 1:58
